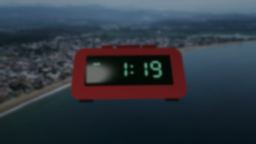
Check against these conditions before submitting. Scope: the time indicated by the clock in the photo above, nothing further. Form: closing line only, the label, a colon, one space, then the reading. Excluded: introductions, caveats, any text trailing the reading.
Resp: 1:19
